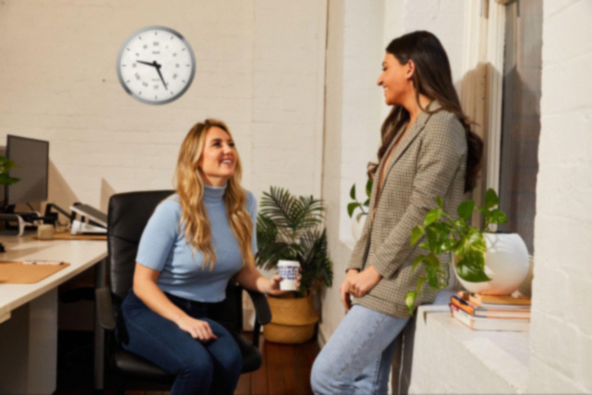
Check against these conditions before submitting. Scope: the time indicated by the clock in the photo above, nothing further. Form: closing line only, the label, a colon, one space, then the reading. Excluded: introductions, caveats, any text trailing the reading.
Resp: 9:26
